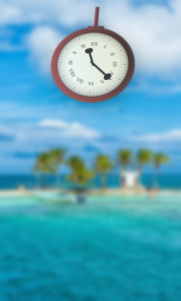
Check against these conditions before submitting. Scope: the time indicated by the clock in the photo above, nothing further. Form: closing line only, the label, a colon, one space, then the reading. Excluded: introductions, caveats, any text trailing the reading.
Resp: 11:22
